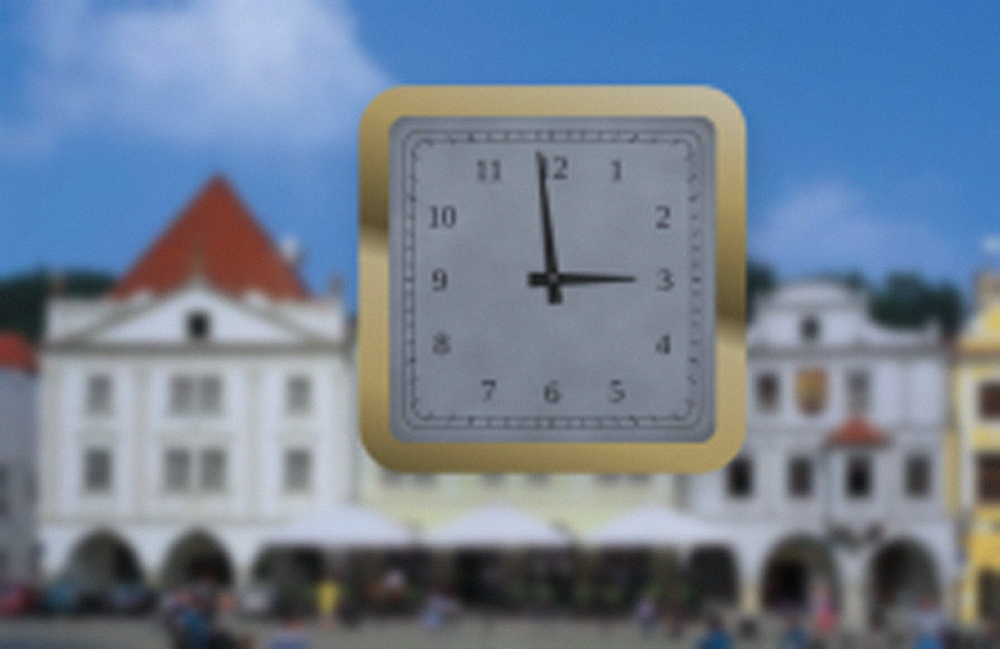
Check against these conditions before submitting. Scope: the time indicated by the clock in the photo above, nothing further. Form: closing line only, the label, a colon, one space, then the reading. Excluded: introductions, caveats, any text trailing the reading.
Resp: 2:59
